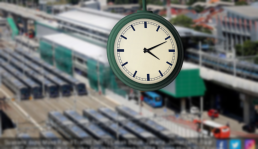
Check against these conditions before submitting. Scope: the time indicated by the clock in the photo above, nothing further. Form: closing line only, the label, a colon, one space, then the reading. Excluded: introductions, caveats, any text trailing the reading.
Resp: 4:11
